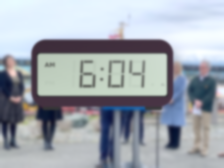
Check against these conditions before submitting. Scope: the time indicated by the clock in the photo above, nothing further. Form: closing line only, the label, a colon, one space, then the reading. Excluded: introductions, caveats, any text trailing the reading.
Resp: 6:04
